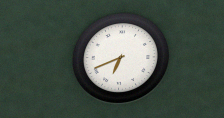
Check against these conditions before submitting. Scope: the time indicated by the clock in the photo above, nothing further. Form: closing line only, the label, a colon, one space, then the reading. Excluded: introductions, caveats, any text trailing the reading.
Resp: 6:41
